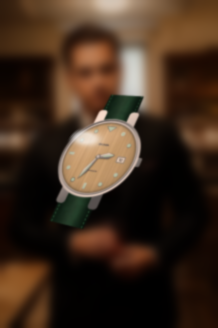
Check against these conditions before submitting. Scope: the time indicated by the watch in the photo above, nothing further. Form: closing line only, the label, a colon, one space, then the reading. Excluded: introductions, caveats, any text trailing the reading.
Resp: 2:34
